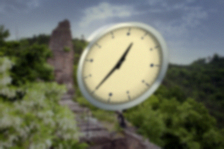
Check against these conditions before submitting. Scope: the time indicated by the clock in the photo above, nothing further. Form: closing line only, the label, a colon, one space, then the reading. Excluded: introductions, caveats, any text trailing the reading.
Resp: 12:35
